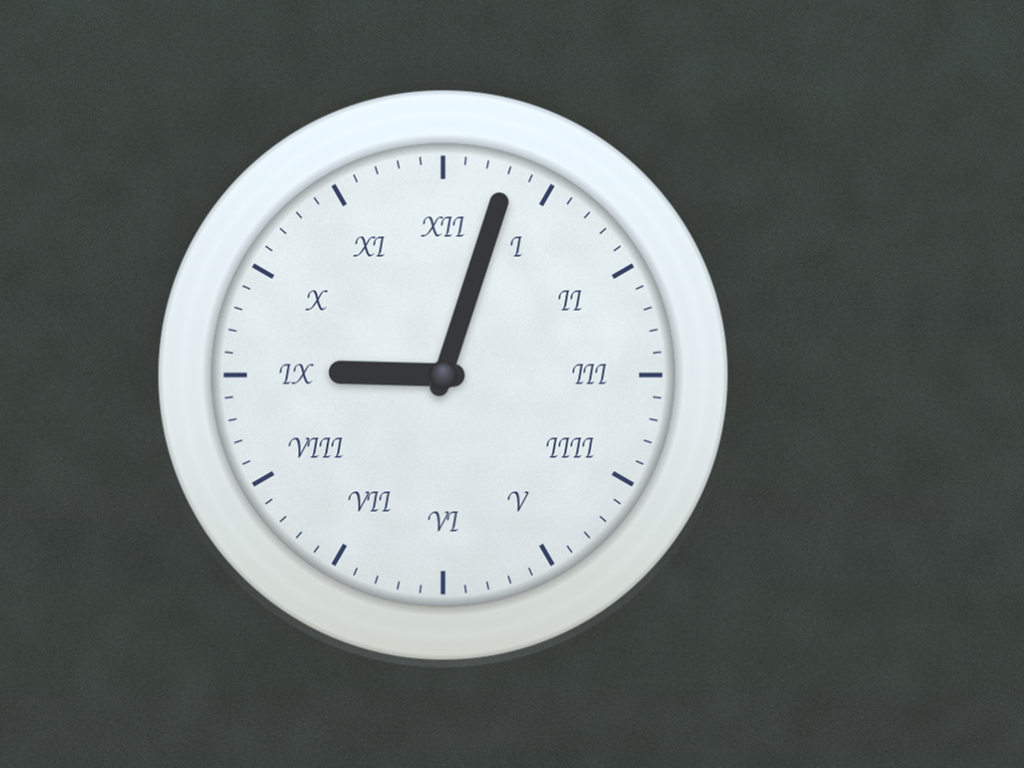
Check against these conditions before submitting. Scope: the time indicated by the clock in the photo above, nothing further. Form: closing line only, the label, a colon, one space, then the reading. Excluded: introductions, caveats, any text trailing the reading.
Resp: 9:03
